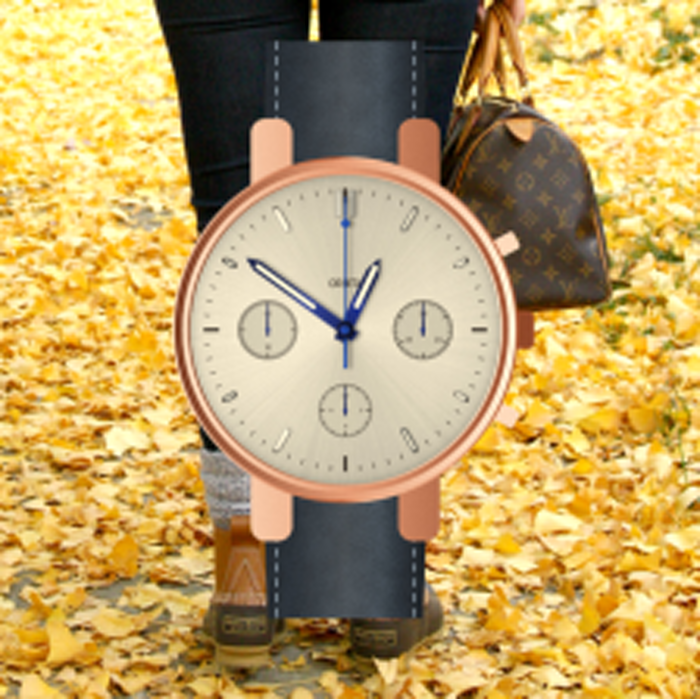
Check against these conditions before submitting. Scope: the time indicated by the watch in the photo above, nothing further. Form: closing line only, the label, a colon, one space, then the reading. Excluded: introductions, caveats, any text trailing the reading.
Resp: 12:51
